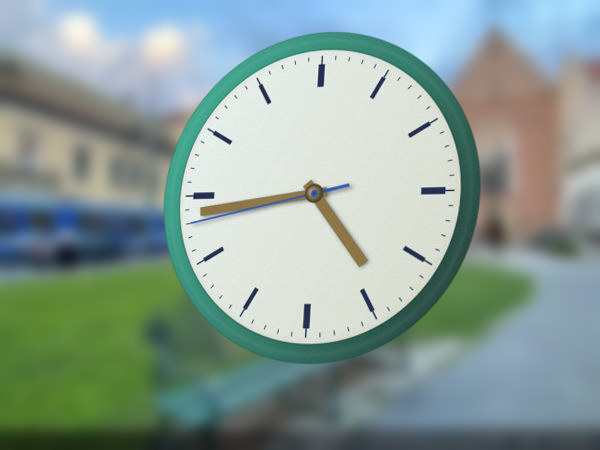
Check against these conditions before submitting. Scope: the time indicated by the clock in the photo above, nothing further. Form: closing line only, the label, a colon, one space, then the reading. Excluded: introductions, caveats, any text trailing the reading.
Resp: 4:43:43
